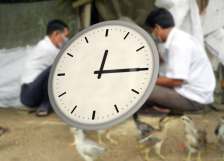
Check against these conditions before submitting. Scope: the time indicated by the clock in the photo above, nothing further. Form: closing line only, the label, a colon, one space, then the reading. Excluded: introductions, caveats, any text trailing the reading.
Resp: 12:15
